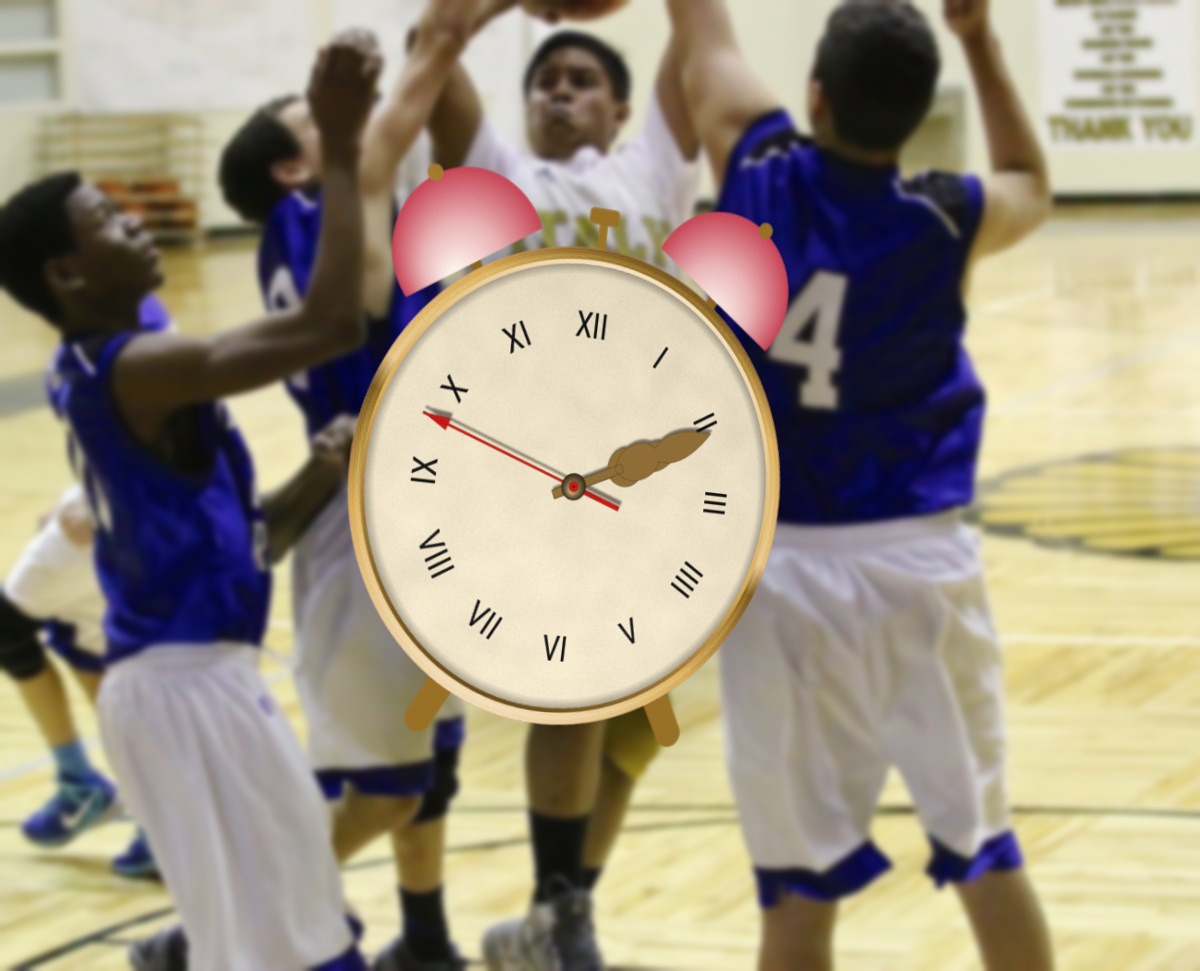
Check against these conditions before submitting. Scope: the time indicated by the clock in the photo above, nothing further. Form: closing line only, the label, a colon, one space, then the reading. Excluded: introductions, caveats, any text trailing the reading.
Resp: 2:10:48
